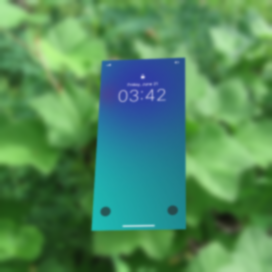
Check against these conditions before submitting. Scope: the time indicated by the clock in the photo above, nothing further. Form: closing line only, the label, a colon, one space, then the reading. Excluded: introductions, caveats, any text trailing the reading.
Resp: 3:42
